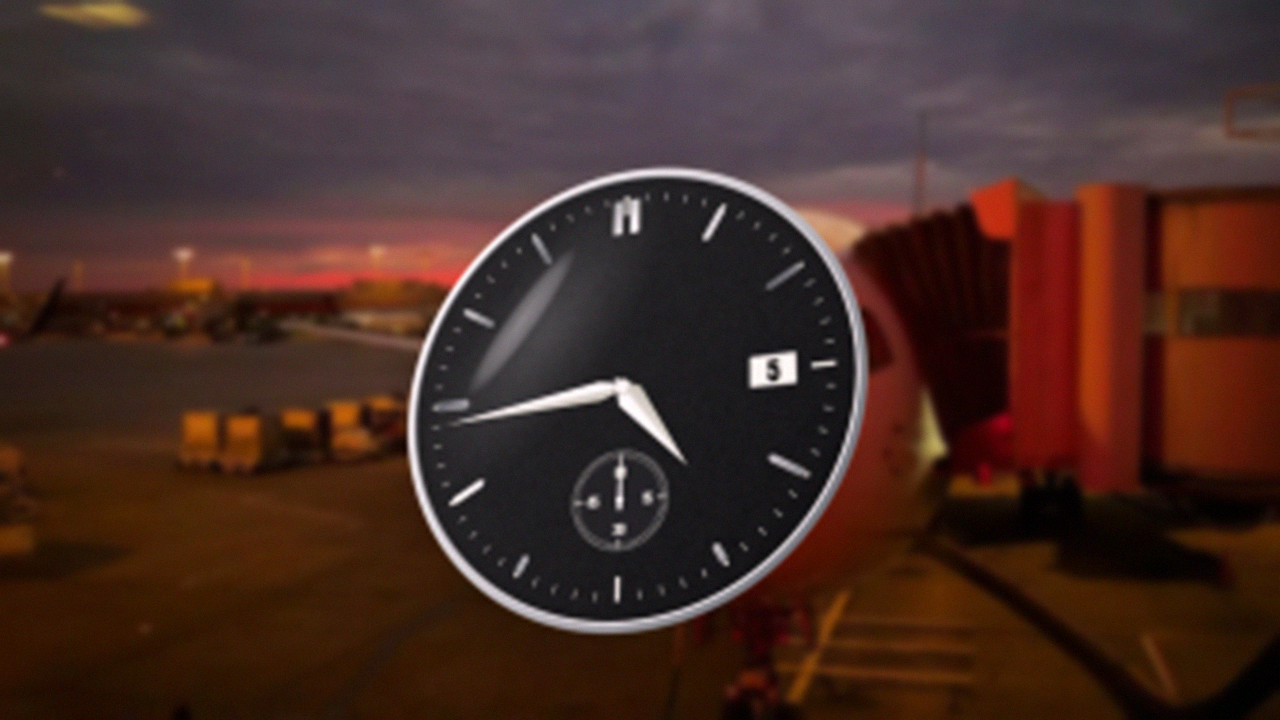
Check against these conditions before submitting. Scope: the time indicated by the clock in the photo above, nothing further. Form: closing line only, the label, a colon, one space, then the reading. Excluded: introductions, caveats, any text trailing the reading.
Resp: 4:44
